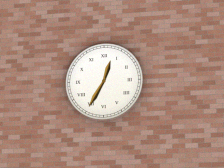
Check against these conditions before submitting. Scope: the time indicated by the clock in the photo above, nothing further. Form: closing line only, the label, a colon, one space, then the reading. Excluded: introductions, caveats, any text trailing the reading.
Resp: 12:35
